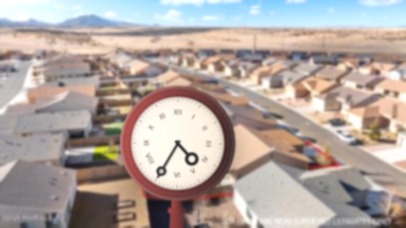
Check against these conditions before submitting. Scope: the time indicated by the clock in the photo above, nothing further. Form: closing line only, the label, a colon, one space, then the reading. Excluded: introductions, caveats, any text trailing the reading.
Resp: 4:35
